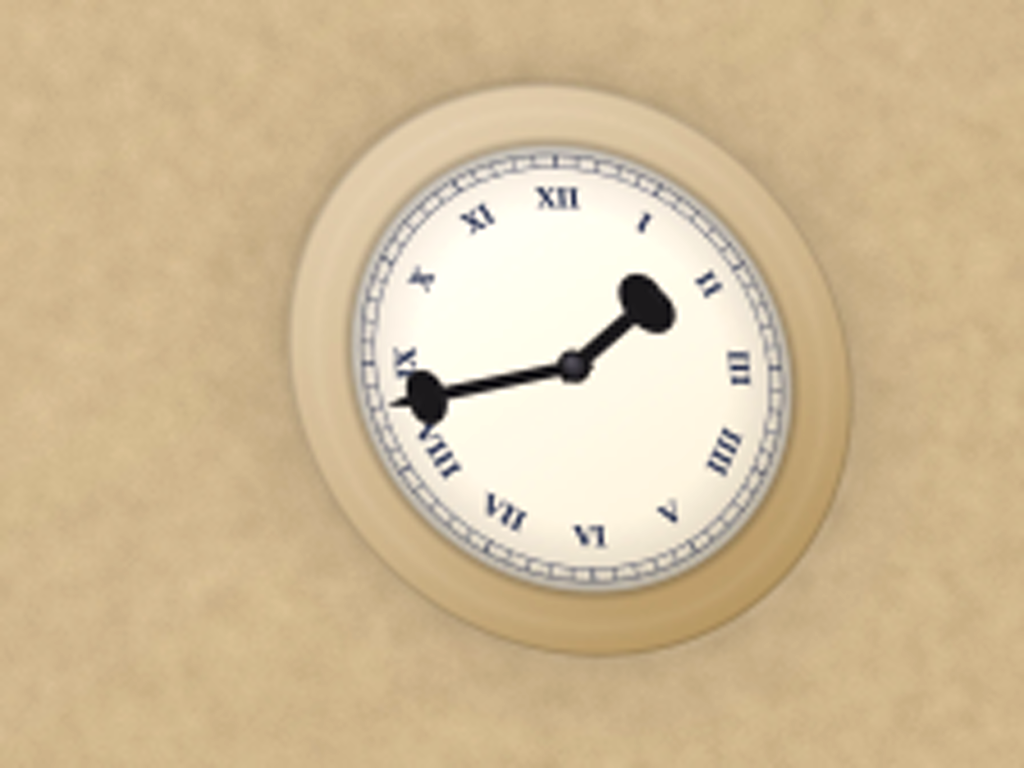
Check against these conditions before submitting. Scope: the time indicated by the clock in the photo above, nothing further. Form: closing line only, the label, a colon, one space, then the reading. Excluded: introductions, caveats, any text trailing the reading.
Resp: 1:43
